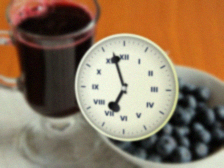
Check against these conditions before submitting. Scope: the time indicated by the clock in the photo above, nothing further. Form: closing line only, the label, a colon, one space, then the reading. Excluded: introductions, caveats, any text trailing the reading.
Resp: 6:57
